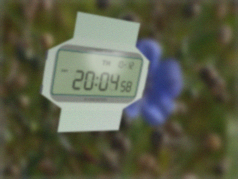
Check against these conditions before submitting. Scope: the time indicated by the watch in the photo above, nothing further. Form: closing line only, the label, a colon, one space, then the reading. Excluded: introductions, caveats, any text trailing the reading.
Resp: 20:04:58
